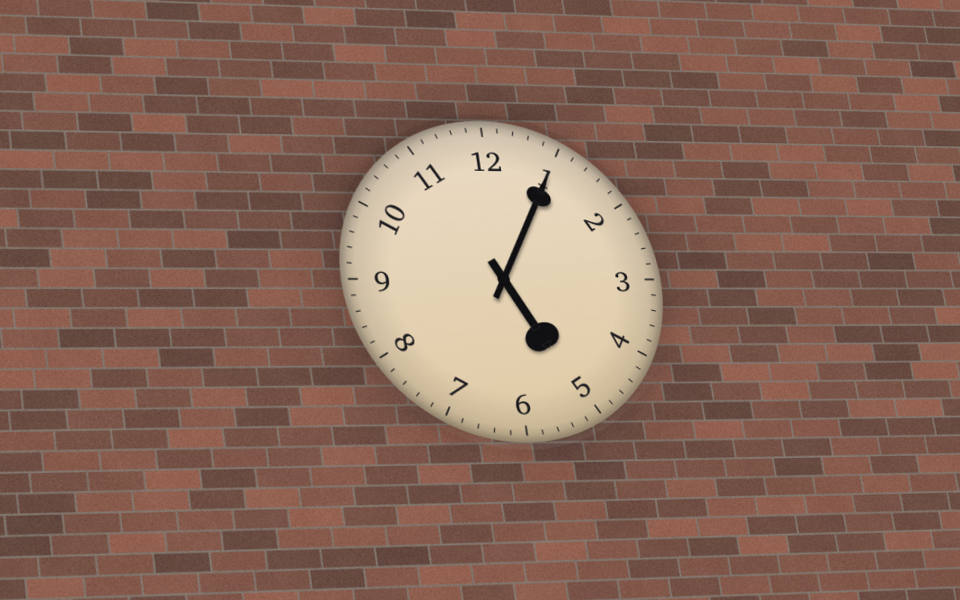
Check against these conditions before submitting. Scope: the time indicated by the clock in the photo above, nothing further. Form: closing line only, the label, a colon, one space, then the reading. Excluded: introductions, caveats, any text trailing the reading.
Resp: 5:05
